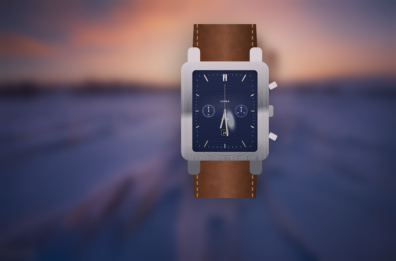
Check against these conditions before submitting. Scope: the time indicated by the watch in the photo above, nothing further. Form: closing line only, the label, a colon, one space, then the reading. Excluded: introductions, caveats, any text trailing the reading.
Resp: 6:29
